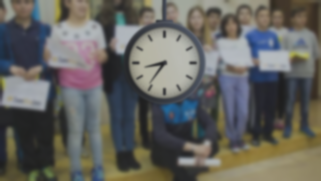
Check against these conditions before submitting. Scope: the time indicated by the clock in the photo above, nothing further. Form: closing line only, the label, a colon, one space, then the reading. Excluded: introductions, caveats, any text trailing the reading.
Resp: 8:36
